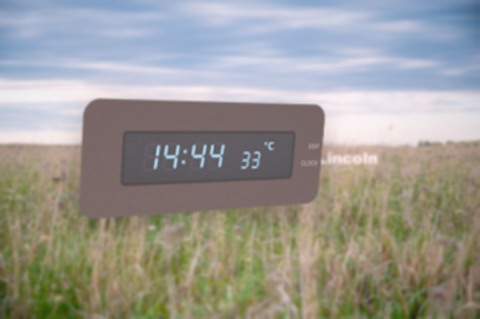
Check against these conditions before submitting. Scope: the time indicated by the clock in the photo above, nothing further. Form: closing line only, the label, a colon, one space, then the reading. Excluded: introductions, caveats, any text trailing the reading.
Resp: 14:44
